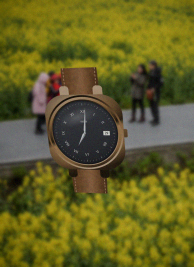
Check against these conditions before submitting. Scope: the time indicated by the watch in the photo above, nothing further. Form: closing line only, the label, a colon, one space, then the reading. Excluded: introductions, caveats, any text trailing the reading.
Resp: 7:01
